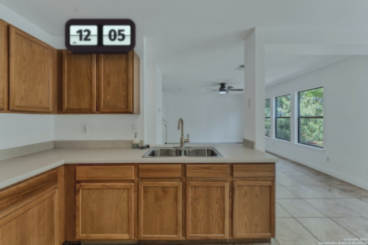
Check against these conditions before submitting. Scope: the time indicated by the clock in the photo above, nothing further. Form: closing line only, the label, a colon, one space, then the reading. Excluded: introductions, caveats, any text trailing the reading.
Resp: 12:05
